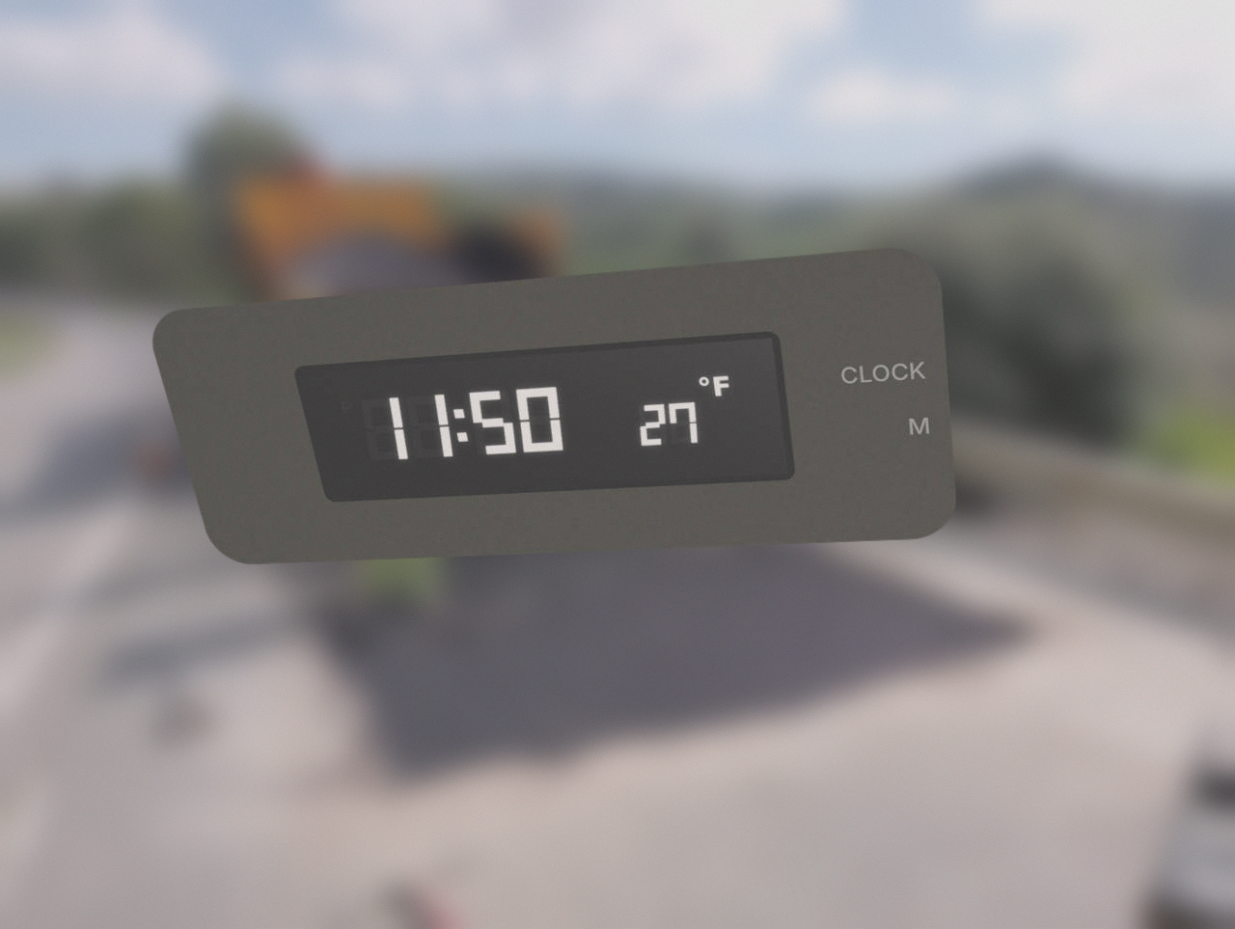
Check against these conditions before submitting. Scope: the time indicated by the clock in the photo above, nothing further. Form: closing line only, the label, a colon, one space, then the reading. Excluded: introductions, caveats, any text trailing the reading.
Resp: 11:50
